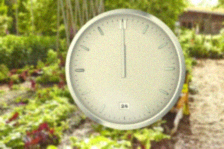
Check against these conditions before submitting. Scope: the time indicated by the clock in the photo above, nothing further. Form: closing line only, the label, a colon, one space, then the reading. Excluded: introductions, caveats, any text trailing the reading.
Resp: 12:00
